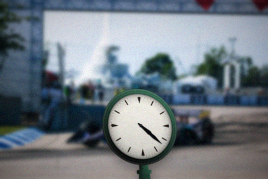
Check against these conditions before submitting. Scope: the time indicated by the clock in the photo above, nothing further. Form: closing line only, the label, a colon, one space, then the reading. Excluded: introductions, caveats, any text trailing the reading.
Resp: 4:22
